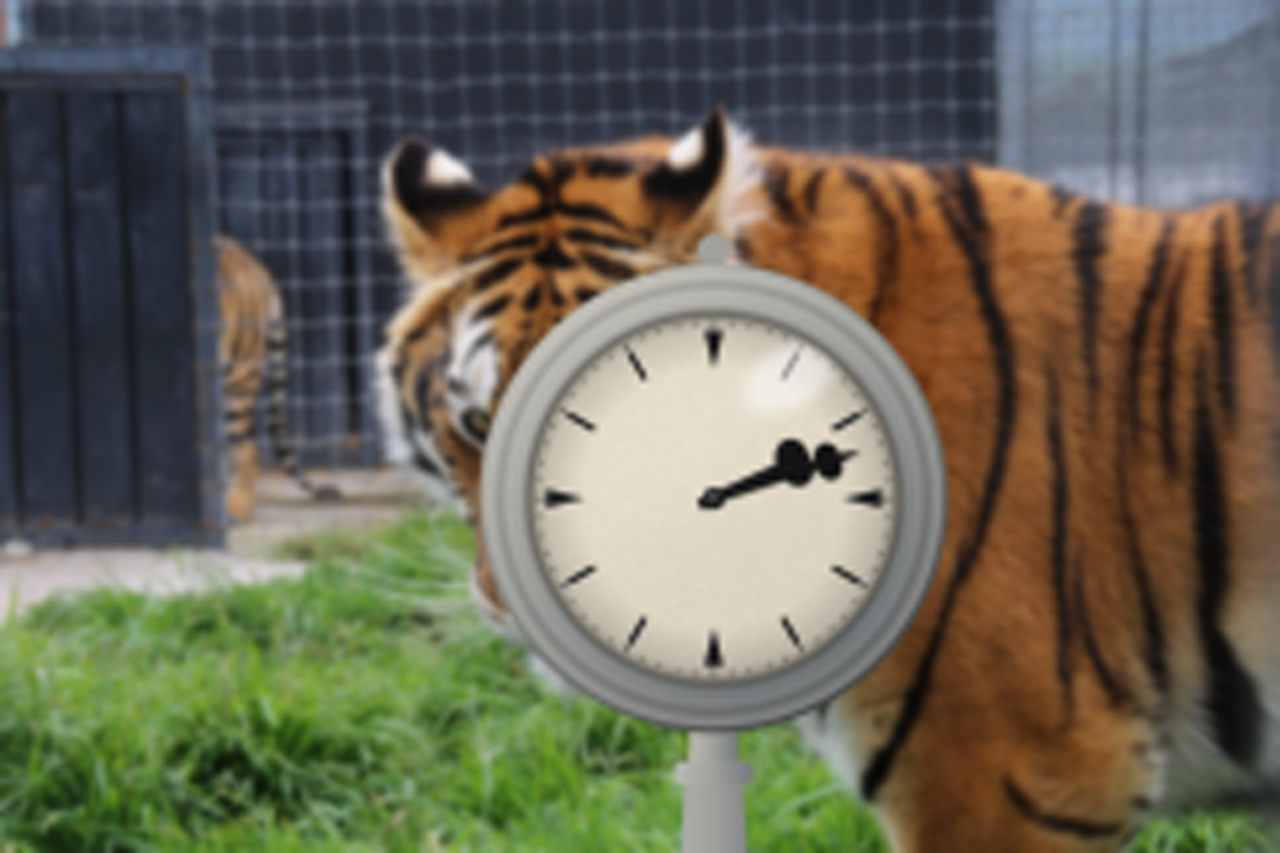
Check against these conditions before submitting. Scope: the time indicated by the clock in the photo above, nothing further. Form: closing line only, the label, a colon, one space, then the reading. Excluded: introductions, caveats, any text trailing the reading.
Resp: 2:12
